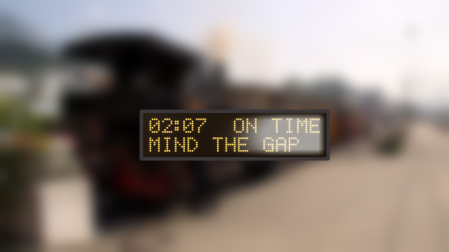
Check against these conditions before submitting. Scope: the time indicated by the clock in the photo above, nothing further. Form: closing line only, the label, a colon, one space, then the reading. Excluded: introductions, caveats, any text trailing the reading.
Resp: 2:07
